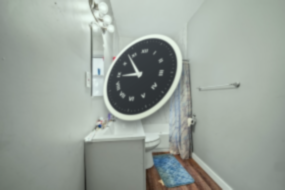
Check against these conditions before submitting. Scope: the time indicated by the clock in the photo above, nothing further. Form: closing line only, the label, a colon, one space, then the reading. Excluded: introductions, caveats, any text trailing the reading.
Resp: 8:53
